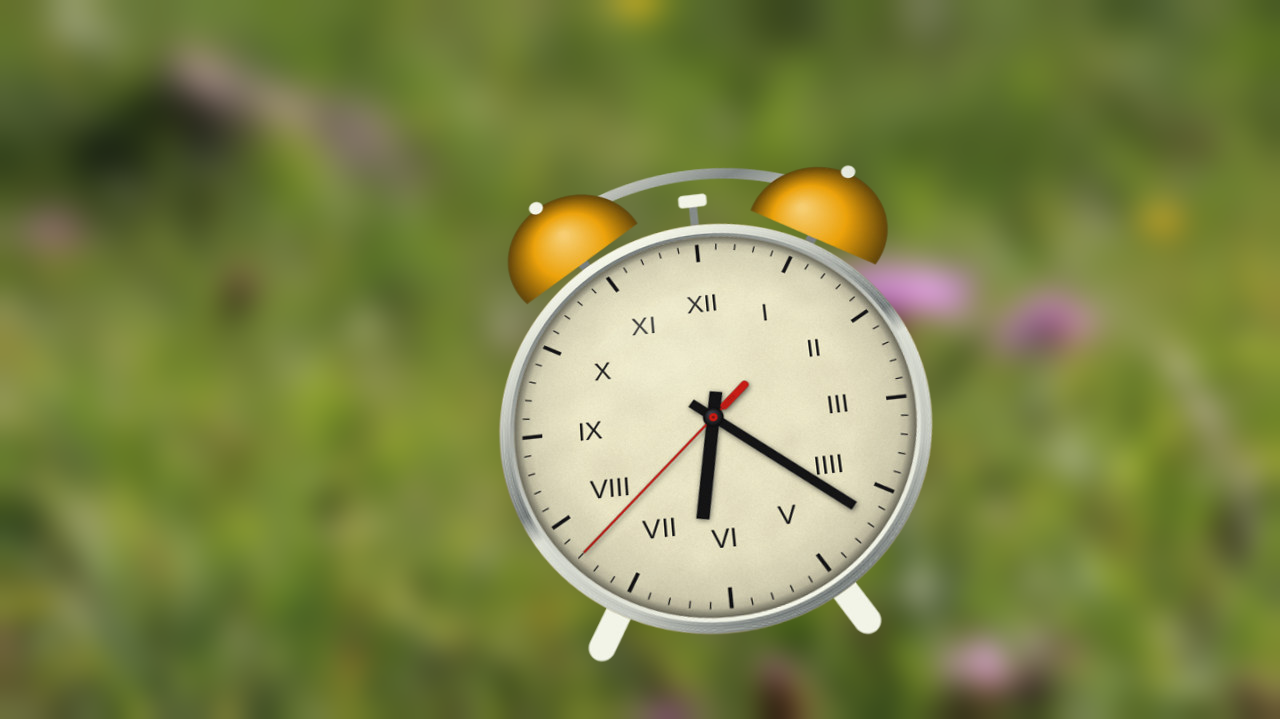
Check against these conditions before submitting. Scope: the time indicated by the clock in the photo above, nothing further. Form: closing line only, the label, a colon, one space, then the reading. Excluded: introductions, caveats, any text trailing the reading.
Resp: 6:21:38
